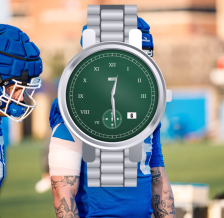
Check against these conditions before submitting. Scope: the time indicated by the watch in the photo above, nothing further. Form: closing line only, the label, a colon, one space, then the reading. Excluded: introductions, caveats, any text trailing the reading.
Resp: 12:29
